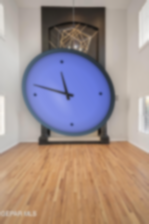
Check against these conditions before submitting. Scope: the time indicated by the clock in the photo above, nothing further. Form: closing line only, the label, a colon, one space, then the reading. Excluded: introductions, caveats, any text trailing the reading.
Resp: 11:48
